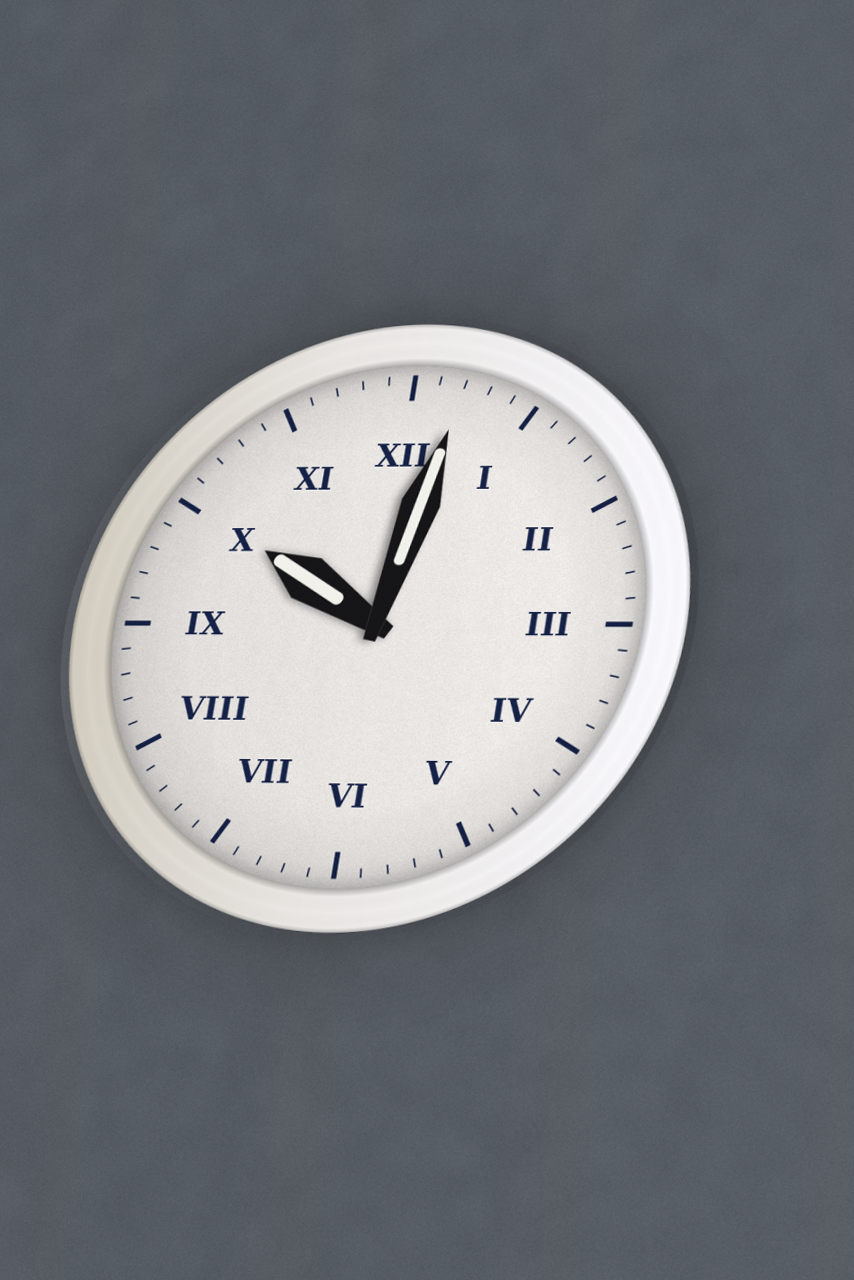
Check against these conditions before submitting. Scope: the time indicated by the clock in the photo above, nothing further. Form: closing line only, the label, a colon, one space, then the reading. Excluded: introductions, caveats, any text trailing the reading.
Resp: 10:02
